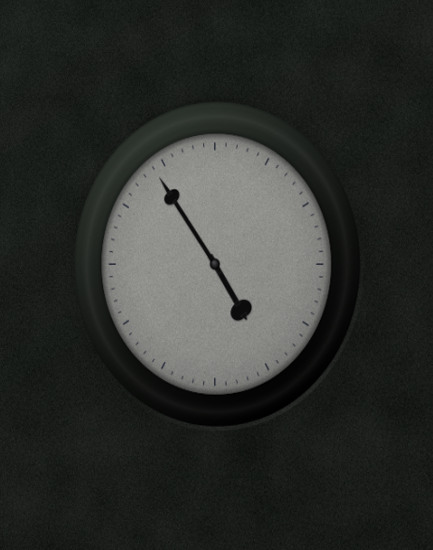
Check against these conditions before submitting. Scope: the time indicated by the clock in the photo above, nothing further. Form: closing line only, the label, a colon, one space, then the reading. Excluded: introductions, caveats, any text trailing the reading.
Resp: 4:54
